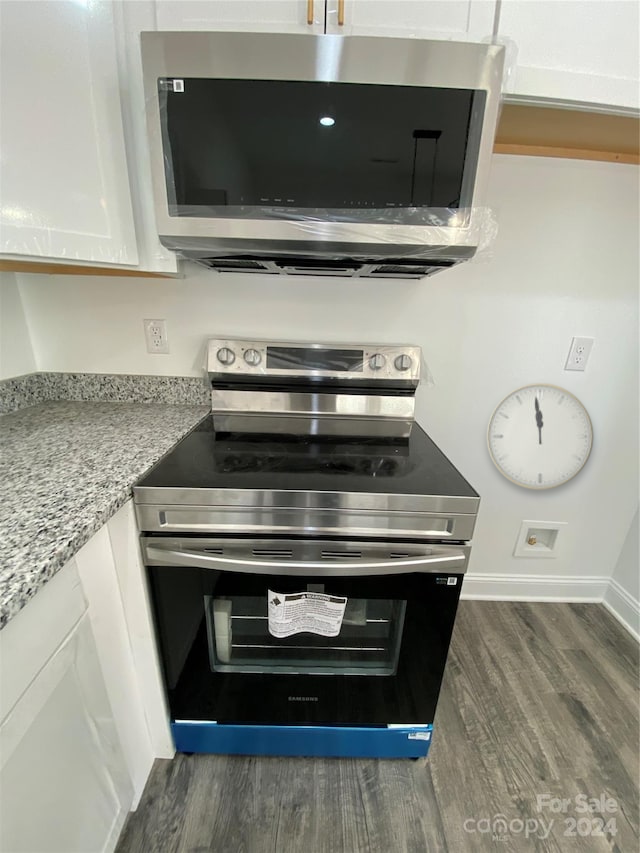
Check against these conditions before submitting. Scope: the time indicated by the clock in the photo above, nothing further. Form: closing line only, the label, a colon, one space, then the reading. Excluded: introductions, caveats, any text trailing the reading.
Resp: 11:59
